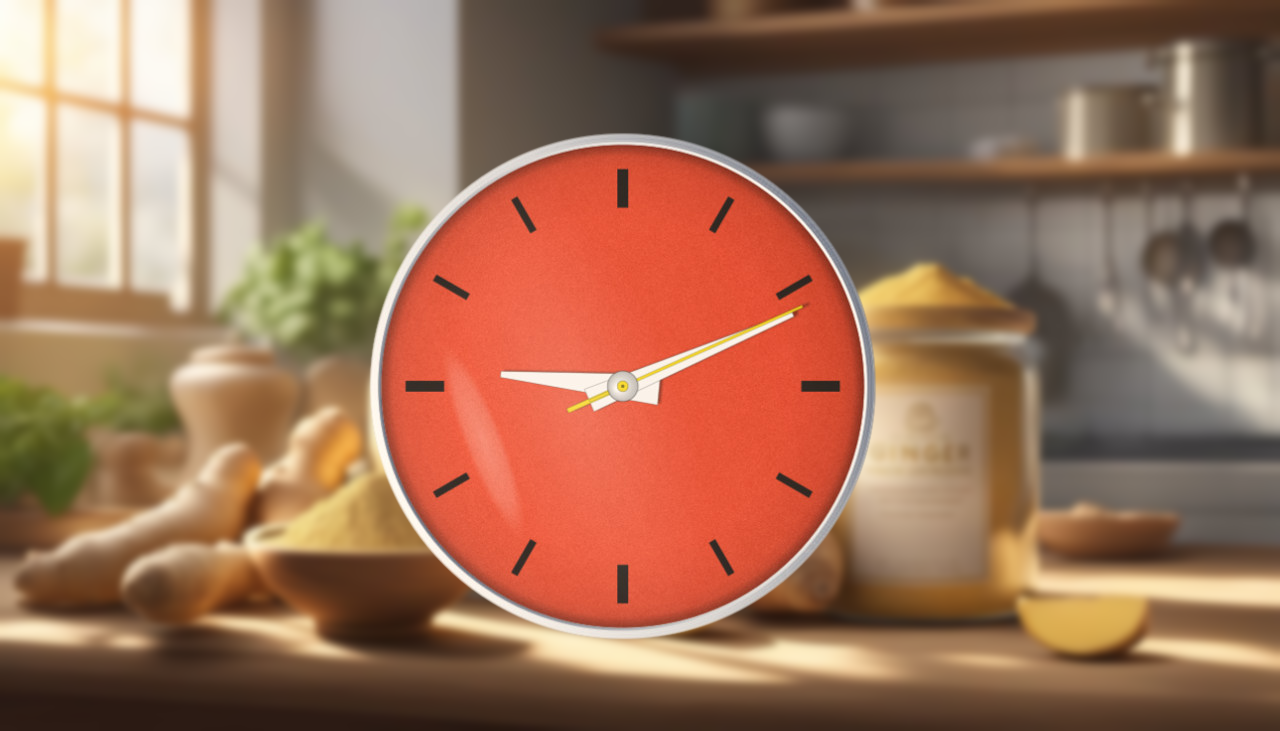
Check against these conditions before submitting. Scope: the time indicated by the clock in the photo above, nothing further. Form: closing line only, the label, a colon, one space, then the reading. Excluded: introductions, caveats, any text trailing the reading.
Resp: 9:11:11
